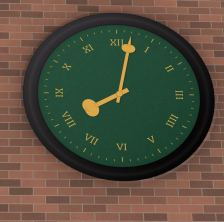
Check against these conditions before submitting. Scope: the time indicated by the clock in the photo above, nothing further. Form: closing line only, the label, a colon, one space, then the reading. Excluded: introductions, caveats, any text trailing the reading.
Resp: 8:02
